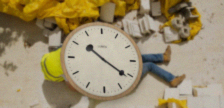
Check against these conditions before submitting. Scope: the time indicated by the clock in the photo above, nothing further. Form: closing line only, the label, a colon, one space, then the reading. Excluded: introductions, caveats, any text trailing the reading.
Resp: 10:21
